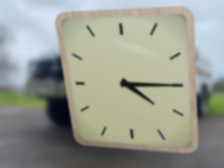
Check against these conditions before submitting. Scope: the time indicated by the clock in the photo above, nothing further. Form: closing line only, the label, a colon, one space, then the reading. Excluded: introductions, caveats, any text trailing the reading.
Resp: 4:15
